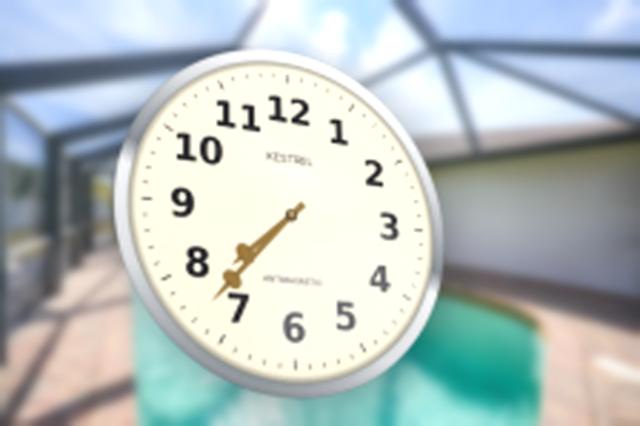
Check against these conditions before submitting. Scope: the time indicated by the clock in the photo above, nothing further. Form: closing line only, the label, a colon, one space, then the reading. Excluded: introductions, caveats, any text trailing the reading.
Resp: 7:37
